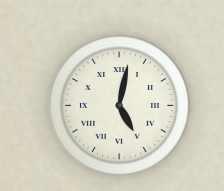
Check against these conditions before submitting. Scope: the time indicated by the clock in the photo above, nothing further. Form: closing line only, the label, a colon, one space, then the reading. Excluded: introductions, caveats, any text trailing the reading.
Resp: 5:02
